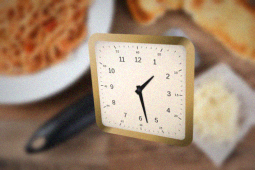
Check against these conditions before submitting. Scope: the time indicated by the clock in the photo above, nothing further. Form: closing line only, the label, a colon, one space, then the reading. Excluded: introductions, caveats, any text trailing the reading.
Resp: 1:28
